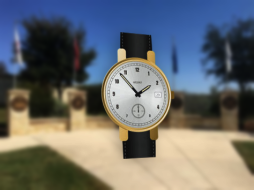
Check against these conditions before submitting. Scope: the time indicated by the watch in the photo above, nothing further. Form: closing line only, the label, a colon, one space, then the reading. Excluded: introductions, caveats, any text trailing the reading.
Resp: 1:53
